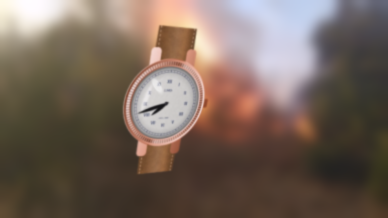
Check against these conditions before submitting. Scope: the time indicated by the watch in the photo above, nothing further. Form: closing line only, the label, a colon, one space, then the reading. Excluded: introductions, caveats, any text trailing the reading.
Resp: 7:42
